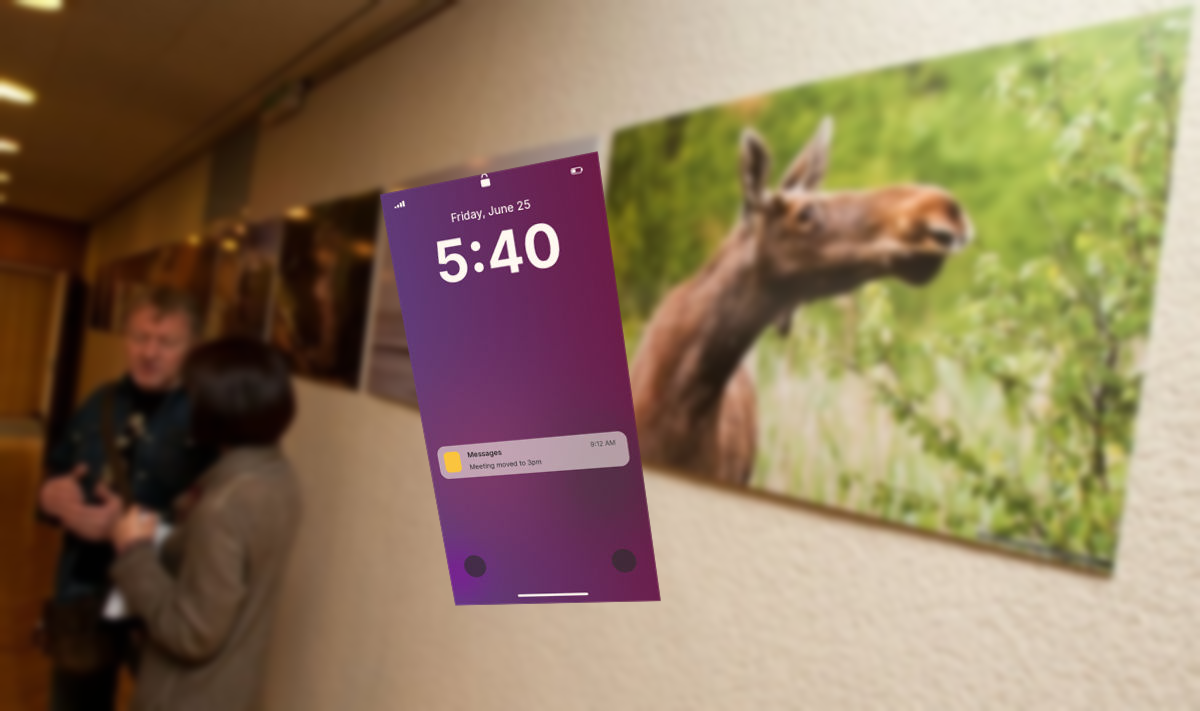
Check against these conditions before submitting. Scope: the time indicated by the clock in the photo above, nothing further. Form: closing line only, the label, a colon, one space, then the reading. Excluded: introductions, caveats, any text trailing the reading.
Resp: 5:40
